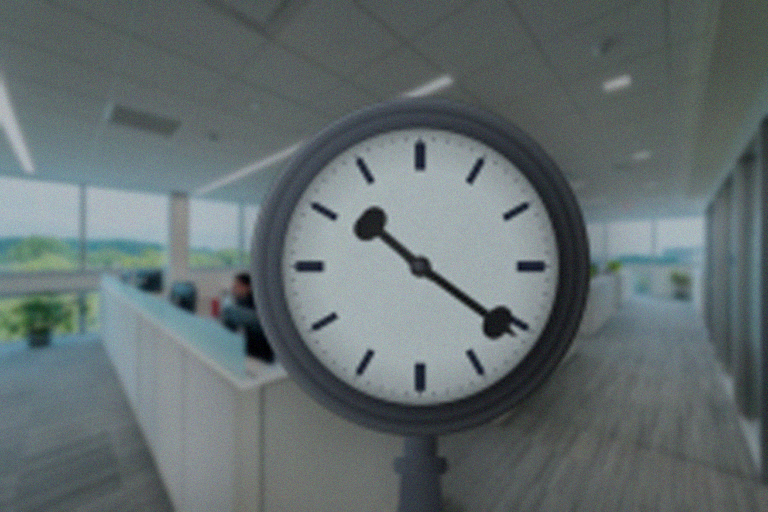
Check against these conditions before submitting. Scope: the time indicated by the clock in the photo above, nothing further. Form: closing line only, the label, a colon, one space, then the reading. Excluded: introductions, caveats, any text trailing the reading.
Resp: 10:21
